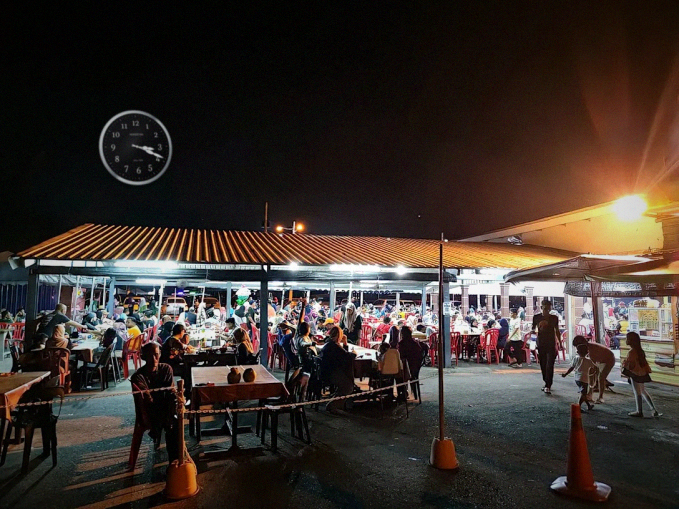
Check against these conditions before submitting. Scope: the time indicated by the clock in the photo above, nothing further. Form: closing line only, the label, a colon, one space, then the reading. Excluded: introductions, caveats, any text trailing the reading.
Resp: 3:19
